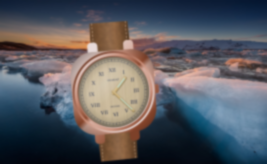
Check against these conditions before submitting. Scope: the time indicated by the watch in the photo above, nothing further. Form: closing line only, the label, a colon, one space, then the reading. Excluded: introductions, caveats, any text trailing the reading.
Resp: 1:23
